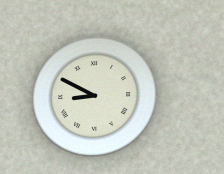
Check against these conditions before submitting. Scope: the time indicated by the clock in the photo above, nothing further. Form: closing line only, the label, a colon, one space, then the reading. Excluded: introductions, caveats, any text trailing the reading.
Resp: 8:50
